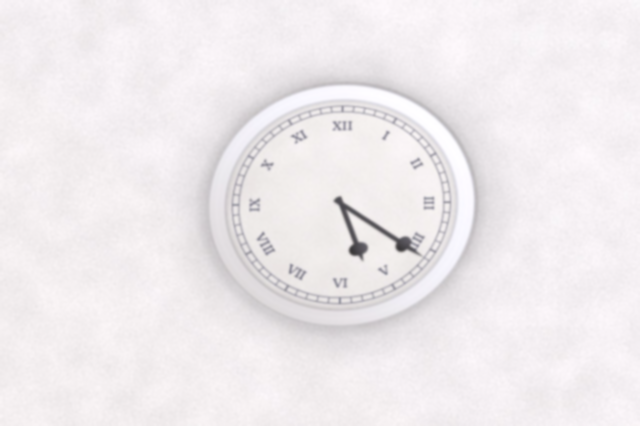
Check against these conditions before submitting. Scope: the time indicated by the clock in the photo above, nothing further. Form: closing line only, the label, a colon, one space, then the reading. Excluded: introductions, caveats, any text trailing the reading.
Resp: 5:21
